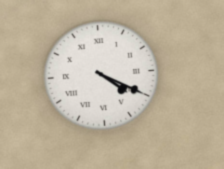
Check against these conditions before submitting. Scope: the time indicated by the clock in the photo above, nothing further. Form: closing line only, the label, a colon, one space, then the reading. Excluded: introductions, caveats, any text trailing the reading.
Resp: 4:20
